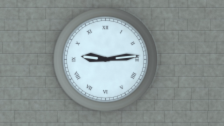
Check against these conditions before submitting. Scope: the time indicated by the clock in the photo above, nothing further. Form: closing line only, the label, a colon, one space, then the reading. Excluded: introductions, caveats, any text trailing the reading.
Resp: 9:14
